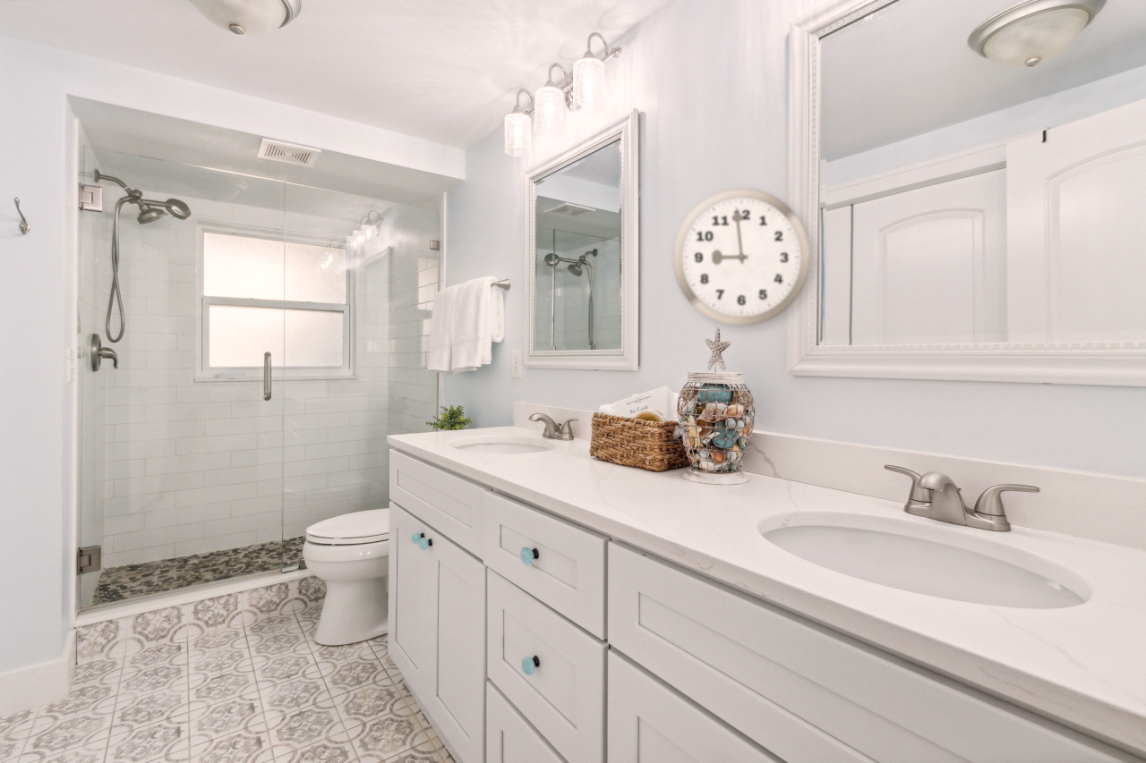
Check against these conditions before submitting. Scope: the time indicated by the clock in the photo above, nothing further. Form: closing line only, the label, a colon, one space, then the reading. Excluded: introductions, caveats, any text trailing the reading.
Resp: 8:59
